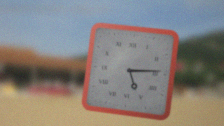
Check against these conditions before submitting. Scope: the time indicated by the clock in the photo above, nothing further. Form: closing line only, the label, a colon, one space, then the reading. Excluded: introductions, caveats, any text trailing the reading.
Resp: 5:14
